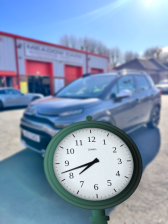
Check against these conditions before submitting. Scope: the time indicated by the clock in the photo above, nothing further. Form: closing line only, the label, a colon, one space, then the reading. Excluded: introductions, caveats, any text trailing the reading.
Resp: 7:42
